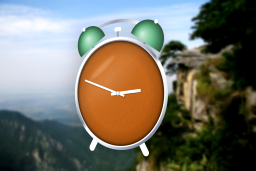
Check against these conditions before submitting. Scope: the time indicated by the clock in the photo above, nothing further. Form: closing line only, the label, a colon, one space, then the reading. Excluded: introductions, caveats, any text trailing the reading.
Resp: 2:48
